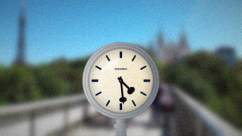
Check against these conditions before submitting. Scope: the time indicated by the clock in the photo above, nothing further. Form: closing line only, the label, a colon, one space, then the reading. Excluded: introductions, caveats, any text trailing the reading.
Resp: 4:29
